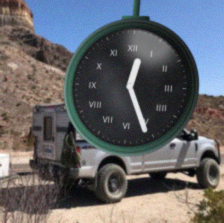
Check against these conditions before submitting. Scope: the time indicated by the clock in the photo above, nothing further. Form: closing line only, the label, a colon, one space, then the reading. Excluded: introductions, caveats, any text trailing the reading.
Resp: 12:26
